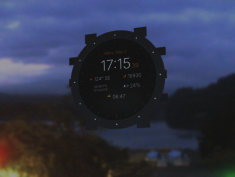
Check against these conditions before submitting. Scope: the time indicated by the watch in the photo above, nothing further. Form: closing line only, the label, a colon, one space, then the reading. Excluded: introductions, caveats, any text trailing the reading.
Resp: 17:15
